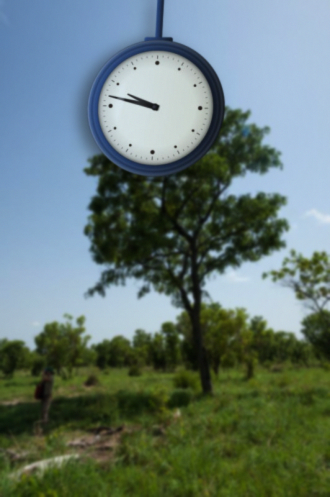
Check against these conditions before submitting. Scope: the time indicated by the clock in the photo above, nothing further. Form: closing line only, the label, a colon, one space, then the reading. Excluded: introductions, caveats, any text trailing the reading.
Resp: 9:47
